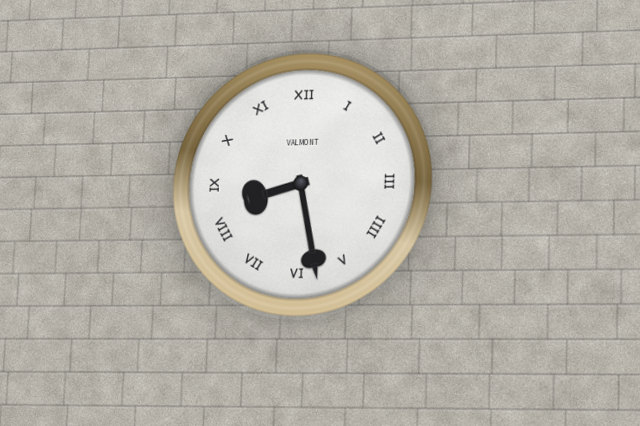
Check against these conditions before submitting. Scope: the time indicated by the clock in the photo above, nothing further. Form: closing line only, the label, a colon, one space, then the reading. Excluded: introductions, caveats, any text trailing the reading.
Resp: 8:28
